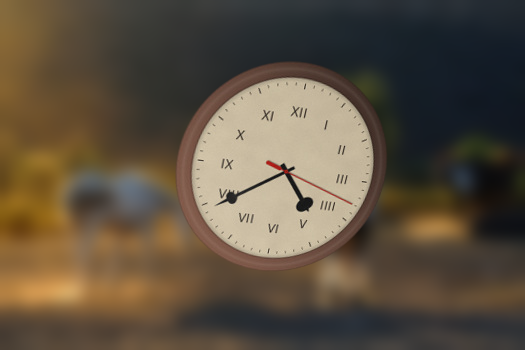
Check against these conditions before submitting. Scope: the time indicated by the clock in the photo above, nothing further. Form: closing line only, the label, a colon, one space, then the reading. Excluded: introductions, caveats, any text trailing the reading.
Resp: 4:39:18
